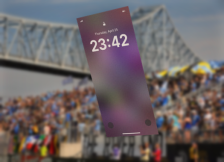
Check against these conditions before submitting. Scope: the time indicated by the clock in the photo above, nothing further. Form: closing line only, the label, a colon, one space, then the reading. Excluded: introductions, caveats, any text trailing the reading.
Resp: 23:42
